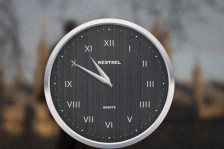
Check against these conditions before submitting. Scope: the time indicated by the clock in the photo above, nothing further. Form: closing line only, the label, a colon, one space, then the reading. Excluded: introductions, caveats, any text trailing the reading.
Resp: 10:50
